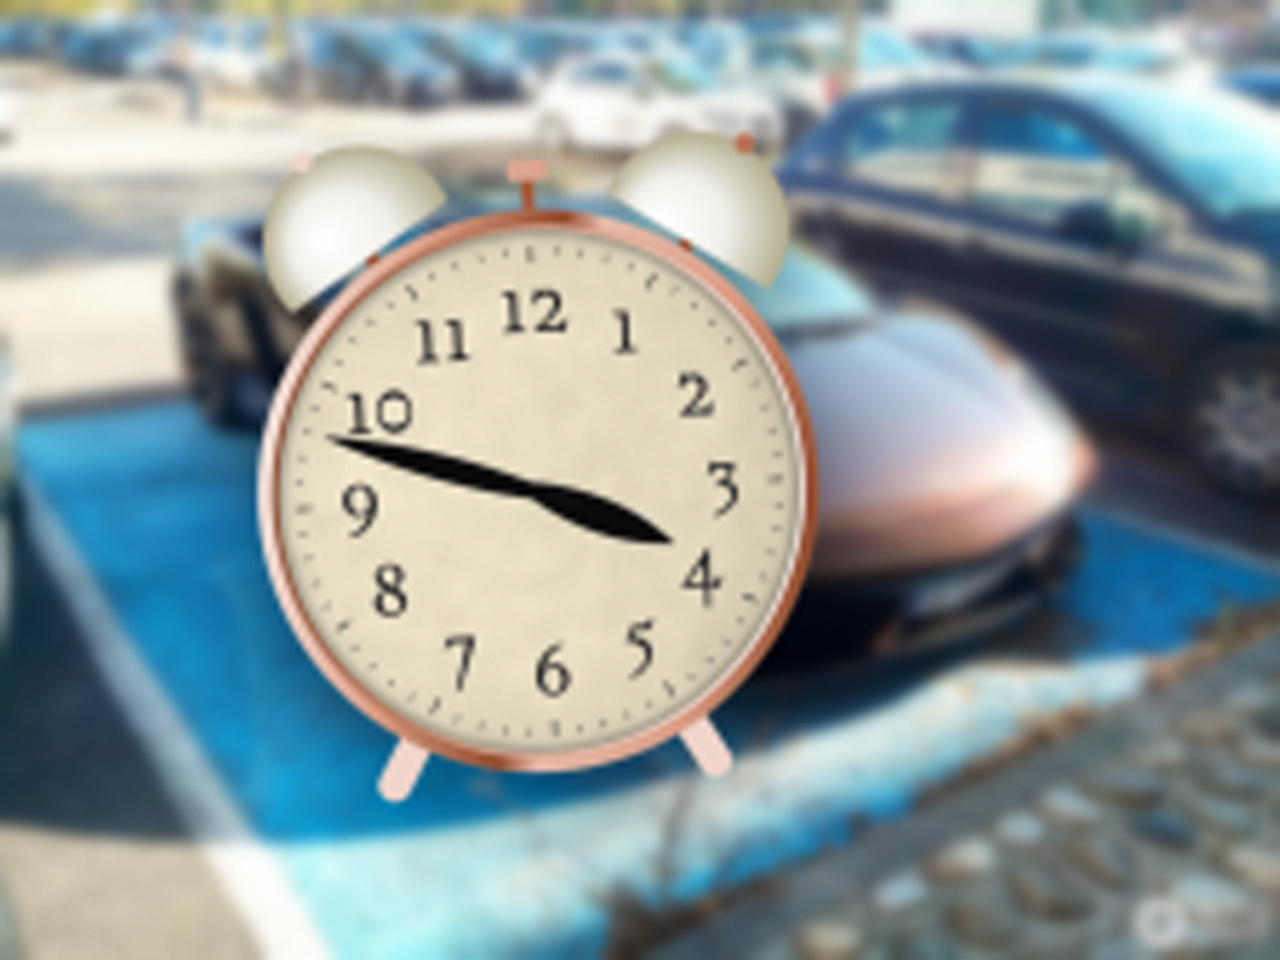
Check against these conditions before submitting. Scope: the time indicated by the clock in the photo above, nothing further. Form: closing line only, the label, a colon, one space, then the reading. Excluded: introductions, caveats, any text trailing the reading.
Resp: 3:48
